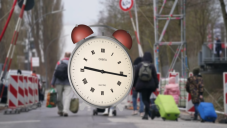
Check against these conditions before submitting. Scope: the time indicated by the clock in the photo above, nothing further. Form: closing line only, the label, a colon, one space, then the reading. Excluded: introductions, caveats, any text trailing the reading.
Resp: 9:16
